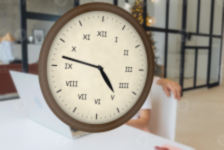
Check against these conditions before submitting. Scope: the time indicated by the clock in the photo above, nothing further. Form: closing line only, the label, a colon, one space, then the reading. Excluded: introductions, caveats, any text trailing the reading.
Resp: 4:47
